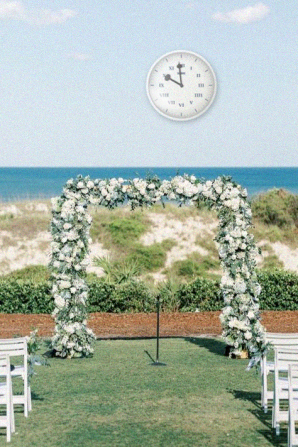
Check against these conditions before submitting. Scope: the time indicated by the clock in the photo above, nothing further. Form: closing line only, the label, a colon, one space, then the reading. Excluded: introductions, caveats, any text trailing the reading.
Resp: 9:59
